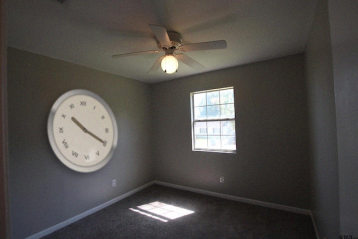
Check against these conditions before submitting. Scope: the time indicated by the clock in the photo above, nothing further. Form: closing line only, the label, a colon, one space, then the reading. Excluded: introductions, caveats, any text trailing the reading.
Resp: 10:20
